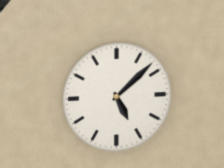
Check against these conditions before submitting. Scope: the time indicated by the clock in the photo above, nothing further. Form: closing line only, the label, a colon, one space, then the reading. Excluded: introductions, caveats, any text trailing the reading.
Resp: 5:08
